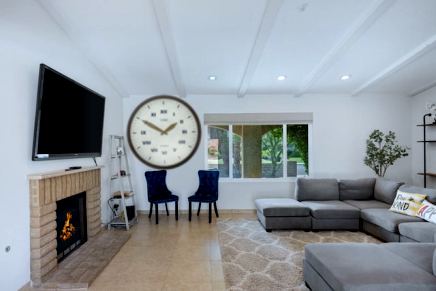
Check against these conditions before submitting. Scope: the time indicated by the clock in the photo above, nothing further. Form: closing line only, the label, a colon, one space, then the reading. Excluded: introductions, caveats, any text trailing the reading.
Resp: 1:50
